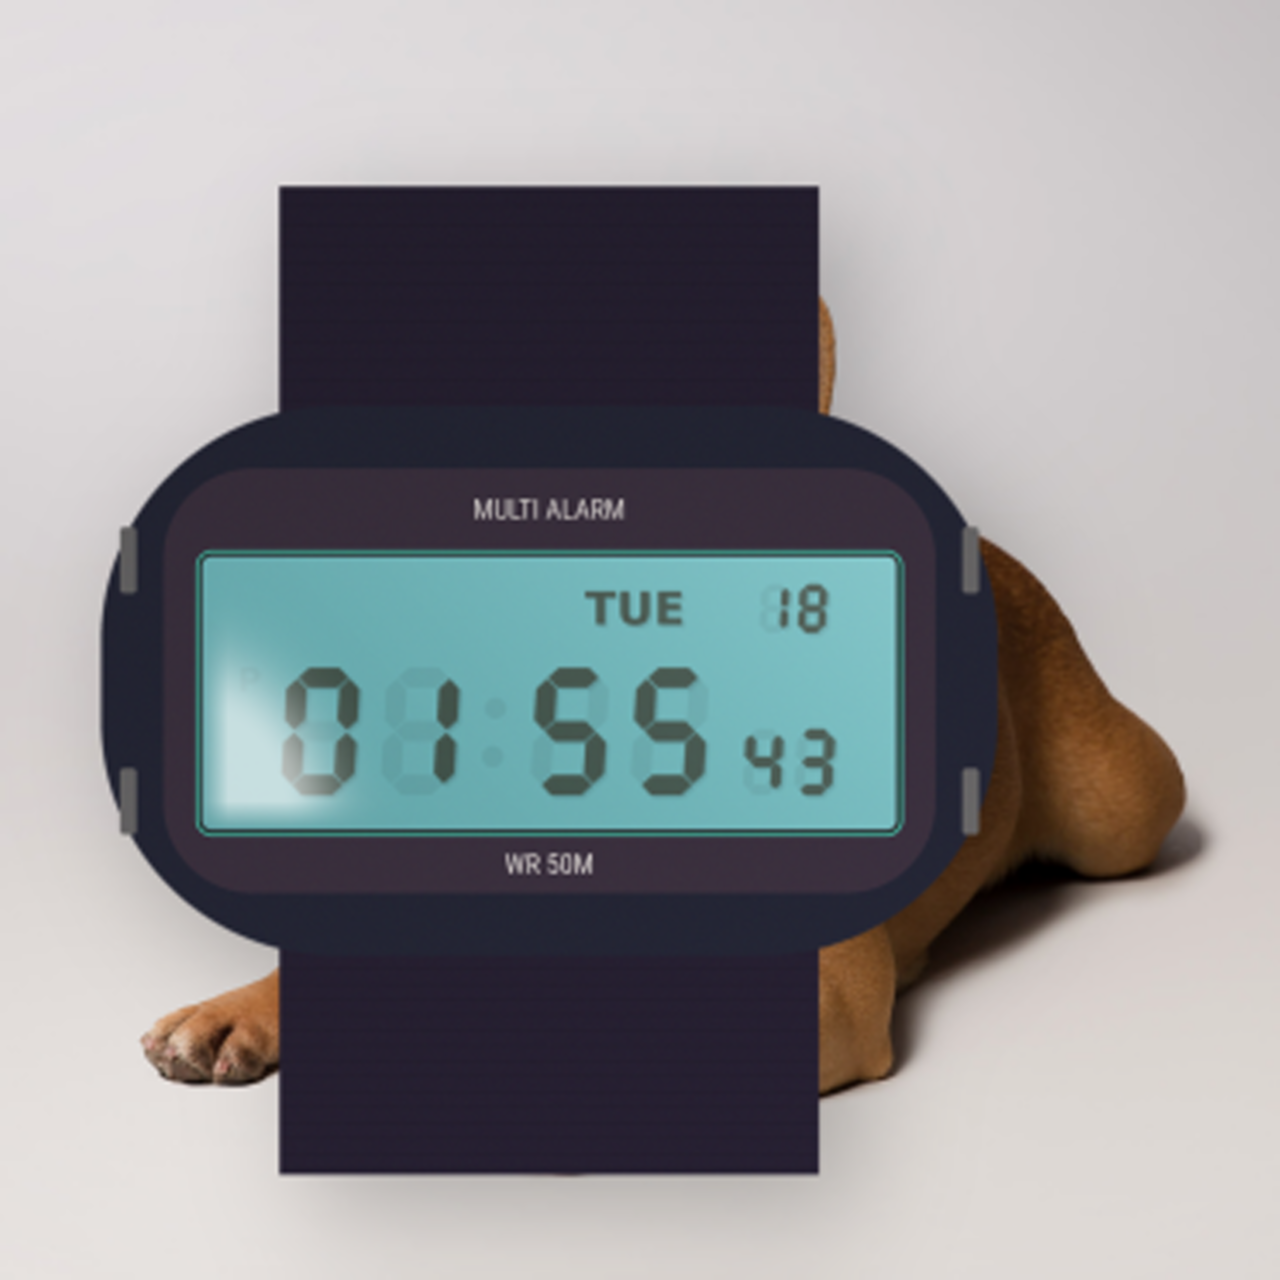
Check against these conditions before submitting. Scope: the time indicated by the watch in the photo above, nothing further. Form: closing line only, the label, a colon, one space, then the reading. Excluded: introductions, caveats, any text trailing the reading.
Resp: 1:55:43
